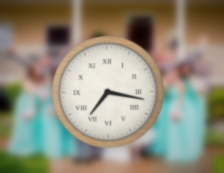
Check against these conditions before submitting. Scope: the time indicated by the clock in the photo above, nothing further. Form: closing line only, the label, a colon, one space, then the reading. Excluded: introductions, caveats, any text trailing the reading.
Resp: 7:17
